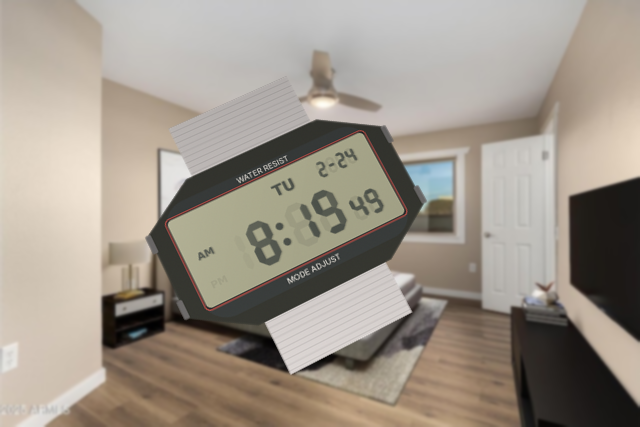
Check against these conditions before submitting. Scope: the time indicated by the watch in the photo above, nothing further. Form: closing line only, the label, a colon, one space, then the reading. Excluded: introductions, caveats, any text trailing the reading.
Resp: 8:19:49
